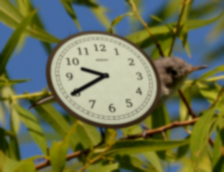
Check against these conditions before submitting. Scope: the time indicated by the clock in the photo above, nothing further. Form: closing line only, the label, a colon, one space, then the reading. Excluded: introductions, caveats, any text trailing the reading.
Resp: 9:40
